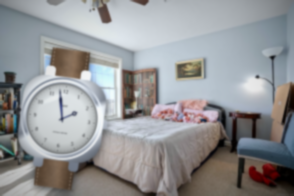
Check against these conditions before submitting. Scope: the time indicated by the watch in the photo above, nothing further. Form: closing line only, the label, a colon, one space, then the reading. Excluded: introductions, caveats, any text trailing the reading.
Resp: 1:58
